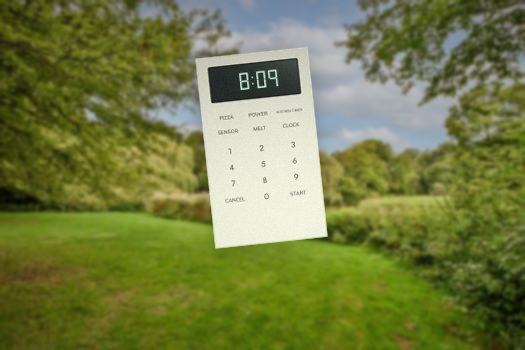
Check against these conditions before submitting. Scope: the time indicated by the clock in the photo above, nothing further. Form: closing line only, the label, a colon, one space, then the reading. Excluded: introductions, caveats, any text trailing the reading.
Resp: 8:09
